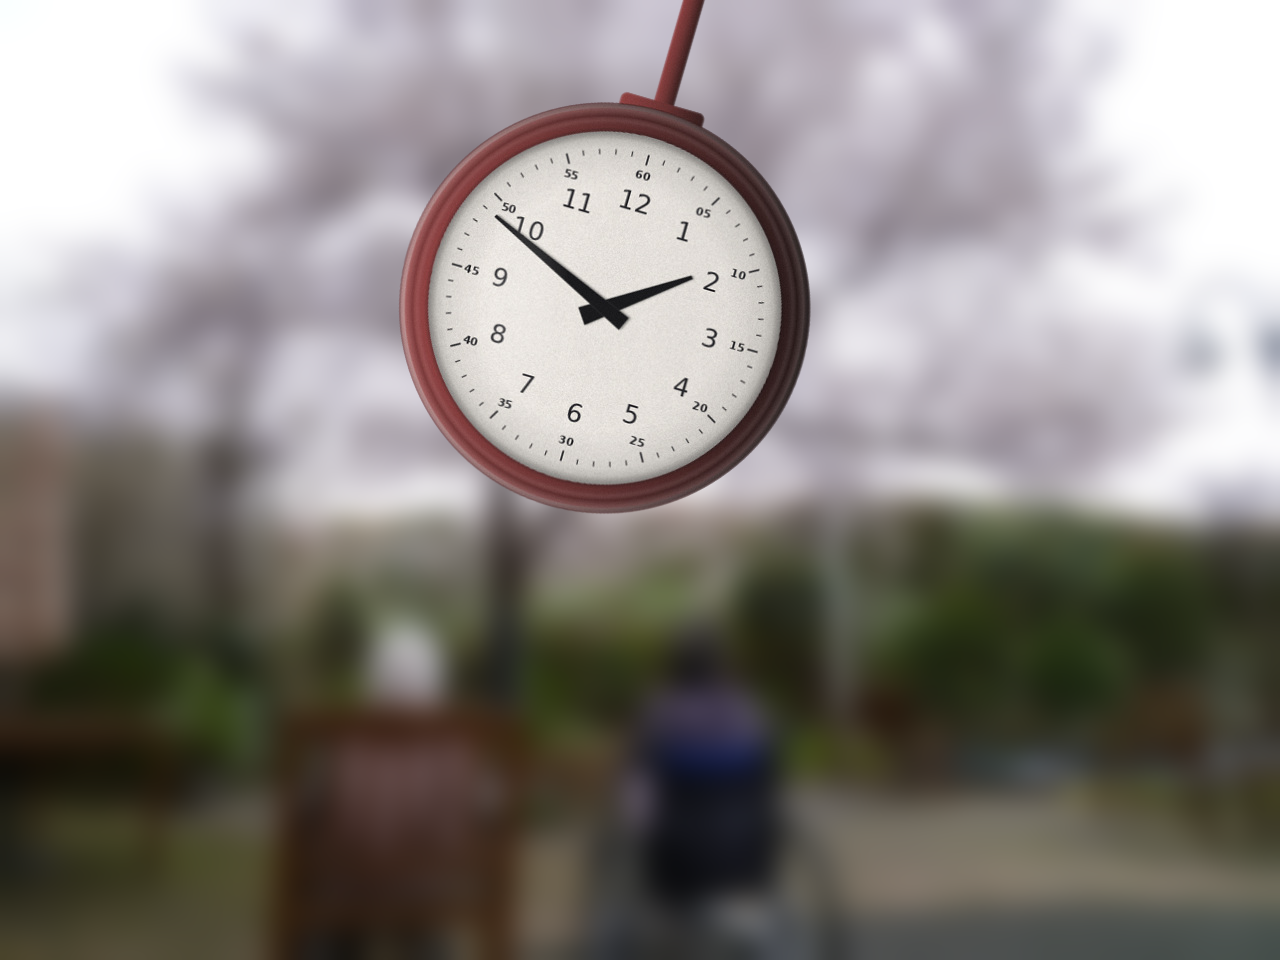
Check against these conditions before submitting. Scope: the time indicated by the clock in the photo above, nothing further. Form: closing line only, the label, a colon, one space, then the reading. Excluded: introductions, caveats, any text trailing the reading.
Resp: 1:49
